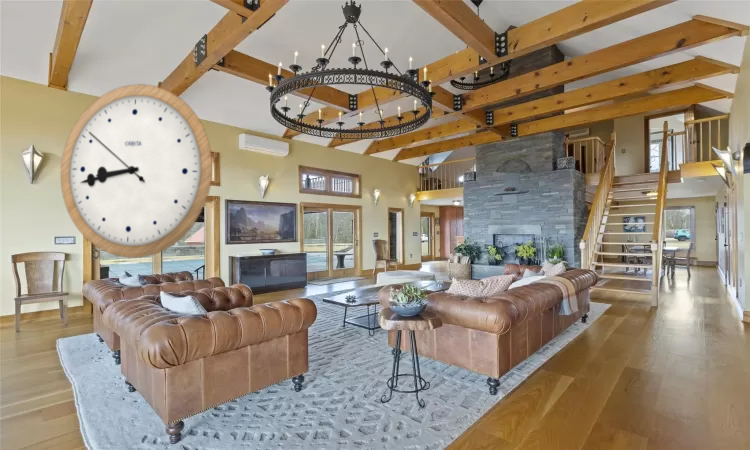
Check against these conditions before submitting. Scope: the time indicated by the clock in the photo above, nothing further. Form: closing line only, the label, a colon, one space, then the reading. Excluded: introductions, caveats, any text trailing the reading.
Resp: 8:42:51
